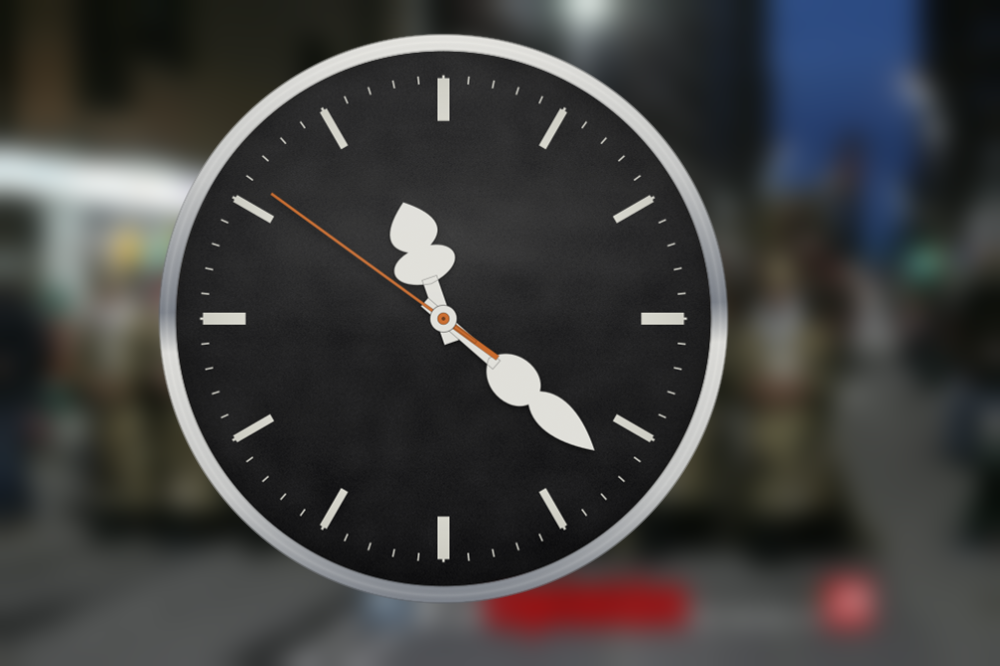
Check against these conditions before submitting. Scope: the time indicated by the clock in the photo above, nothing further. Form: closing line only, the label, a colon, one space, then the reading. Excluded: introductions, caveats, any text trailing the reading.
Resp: 11:21:51
